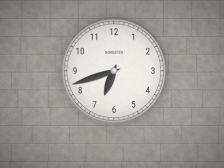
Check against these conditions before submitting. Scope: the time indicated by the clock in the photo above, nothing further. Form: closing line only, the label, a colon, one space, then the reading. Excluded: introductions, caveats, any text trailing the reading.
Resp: 6:42
